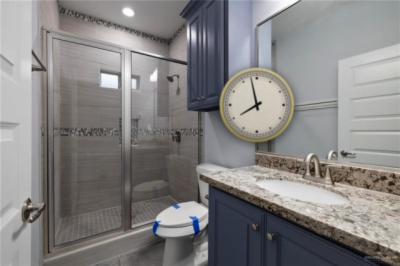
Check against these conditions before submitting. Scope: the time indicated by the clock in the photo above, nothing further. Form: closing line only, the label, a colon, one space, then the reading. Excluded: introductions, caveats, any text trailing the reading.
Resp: 7:58
